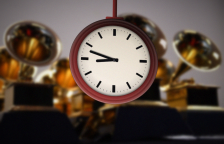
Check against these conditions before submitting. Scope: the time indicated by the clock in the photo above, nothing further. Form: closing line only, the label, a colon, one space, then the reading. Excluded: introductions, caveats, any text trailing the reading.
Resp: 8:48
